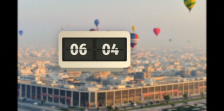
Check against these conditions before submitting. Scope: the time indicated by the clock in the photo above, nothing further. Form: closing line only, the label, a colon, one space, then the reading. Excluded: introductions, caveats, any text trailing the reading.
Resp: 6:04
